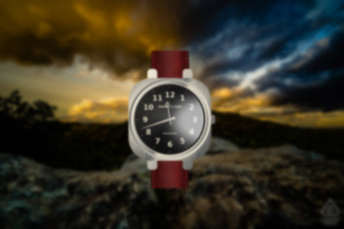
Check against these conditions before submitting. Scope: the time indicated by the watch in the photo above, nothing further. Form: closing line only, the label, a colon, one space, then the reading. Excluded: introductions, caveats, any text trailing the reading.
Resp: 11:42
